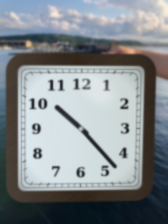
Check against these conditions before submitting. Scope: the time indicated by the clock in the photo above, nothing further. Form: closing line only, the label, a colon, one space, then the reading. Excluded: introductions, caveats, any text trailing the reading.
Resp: 10:23
